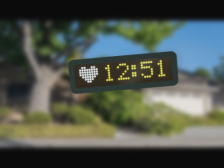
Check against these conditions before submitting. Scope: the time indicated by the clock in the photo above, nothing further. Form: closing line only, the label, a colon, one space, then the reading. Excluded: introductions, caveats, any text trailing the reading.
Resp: 12:51
